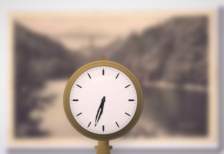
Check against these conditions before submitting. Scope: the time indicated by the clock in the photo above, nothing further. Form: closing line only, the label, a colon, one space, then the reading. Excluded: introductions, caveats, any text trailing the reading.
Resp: 6:33
